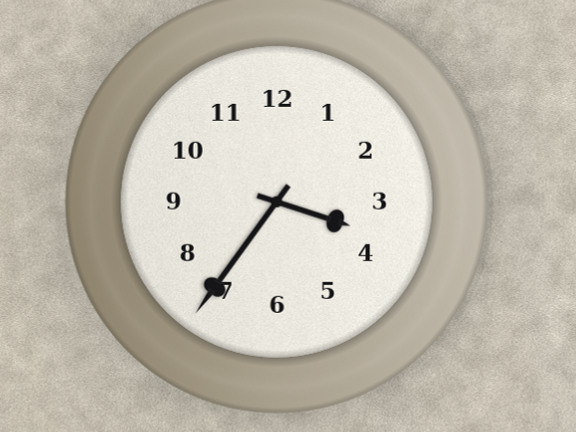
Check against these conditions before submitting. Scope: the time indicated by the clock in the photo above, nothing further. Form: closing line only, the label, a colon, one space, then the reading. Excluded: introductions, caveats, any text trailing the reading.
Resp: 3:36
